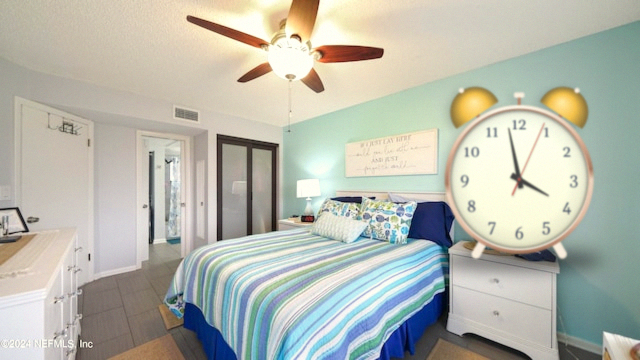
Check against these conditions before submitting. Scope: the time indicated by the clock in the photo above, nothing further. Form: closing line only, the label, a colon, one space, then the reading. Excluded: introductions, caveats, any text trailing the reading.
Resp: 3:58:04
